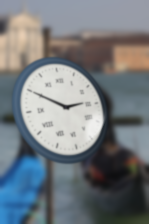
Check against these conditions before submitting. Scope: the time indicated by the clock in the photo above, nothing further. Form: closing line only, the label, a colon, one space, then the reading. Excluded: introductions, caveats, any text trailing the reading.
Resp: 2:50
